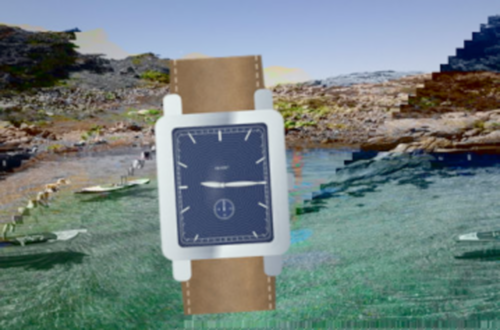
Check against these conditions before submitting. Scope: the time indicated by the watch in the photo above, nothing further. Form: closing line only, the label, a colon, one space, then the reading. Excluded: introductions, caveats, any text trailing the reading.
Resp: 9:15
